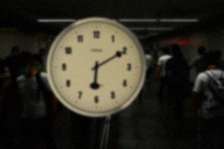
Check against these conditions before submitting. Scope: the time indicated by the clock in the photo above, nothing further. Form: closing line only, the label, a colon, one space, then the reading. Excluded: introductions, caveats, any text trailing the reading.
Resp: 6:10
